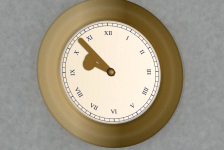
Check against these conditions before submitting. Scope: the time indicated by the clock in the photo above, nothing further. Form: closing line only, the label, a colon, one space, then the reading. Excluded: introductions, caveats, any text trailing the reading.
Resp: 9:53
